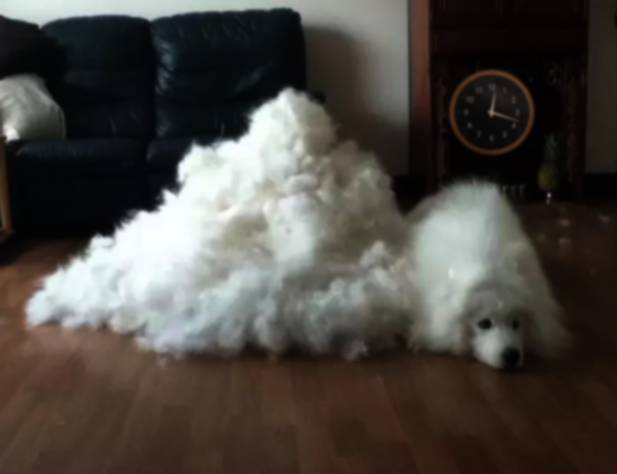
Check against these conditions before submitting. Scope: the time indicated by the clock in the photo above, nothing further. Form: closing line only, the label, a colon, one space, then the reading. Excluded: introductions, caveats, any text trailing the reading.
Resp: 12:18
